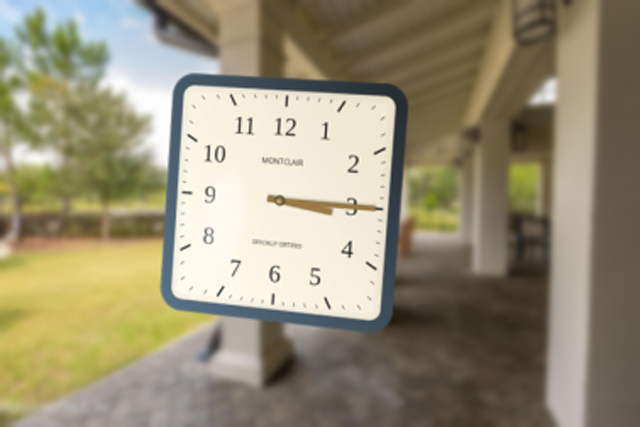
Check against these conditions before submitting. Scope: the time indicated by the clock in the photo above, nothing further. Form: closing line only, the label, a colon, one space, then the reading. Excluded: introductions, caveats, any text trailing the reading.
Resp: 3:15
